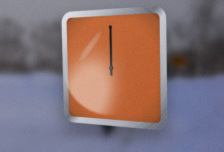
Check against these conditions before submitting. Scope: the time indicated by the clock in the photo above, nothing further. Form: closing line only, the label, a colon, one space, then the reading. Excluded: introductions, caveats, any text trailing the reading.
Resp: 12:00
